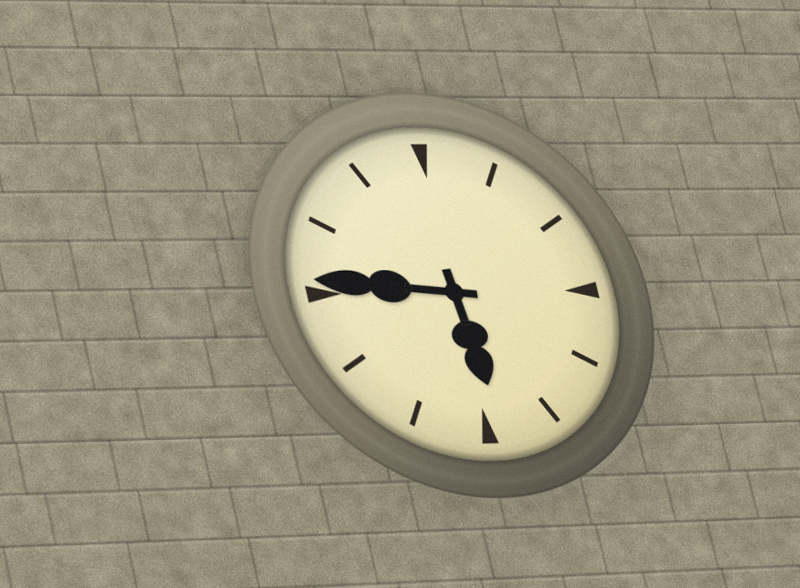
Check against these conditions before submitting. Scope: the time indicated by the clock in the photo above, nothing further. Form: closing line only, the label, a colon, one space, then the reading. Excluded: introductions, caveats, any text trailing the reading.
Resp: 5:46
